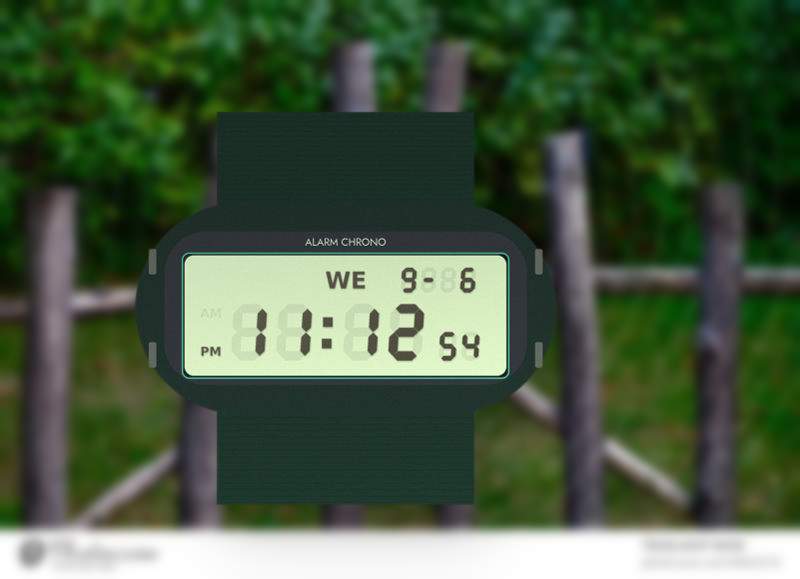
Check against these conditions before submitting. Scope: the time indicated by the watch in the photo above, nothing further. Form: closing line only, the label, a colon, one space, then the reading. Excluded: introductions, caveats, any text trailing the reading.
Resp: 11:12:54
